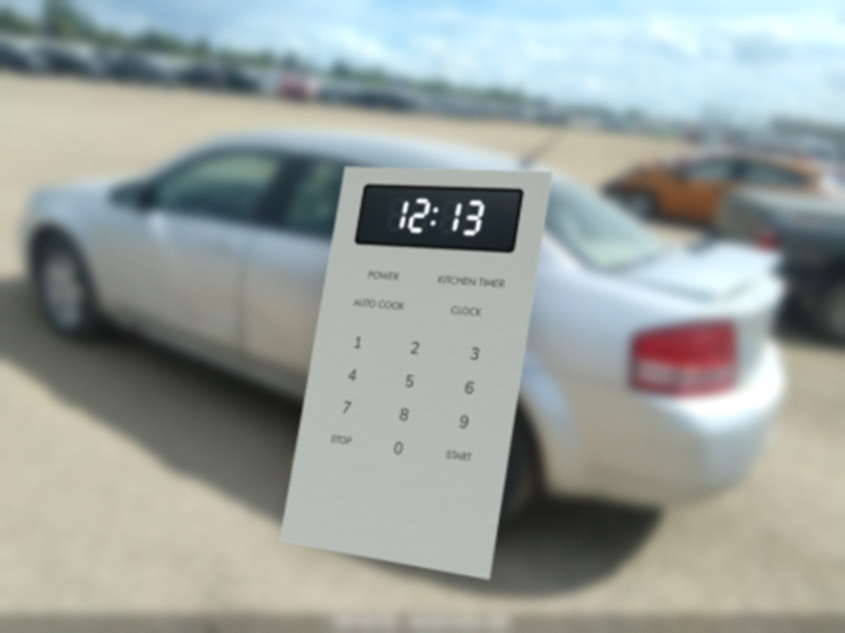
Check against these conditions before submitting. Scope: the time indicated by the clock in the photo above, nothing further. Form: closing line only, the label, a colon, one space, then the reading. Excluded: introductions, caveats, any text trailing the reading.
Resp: 12:13
